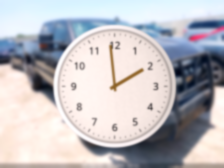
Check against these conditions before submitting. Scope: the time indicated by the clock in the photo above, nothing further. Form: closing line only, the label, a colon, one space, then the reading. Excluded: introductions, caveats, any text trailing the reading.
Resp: 1:59
